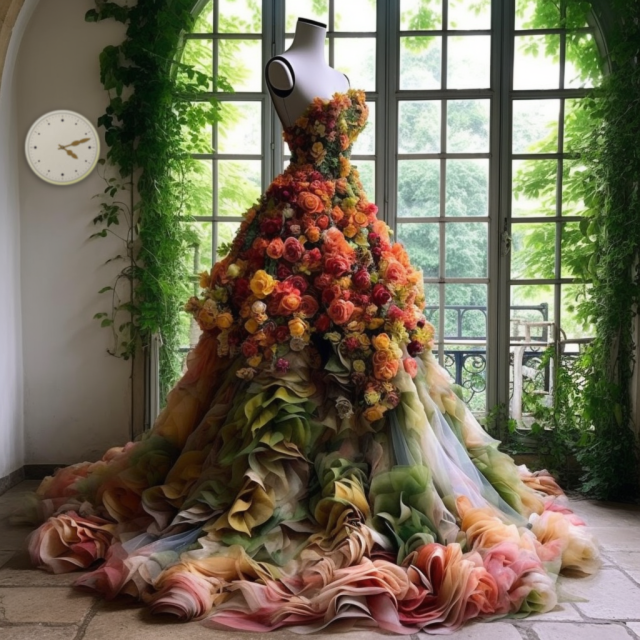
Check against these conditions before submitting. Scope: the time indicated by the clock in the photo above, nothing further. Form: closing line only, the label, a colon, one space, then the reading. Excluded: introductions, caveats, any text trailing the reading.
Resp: 4:12
